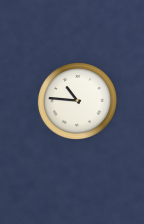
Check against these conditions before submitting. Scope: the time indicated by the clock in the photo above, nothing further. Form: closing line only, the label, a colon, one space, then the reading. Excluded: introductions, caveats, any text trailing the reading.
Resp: 10:46
